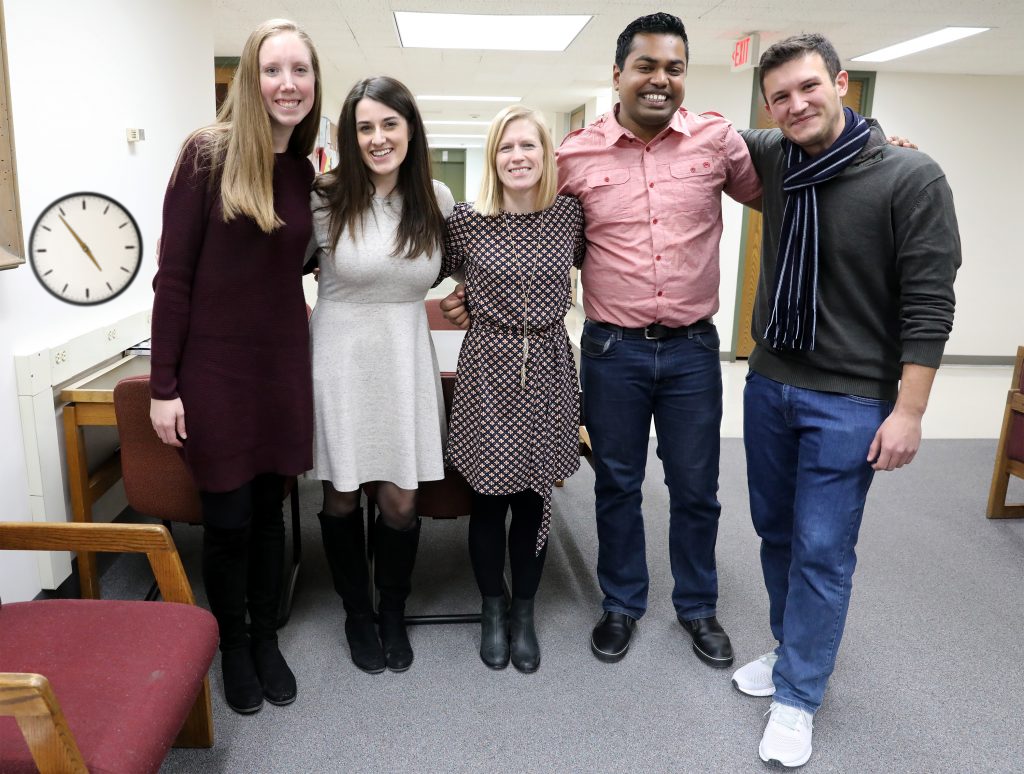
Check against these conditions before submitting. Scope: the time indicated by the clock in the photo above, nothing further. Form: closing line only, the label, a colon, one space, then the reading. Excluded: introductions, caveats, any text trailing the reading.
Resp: 4:54
